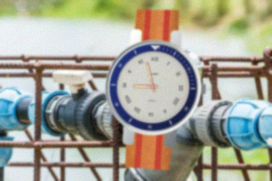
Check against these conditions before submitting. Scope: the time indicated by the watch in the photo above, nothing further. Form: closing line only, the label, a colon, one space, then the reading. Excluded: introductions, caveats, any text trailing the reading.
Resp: 8:57
